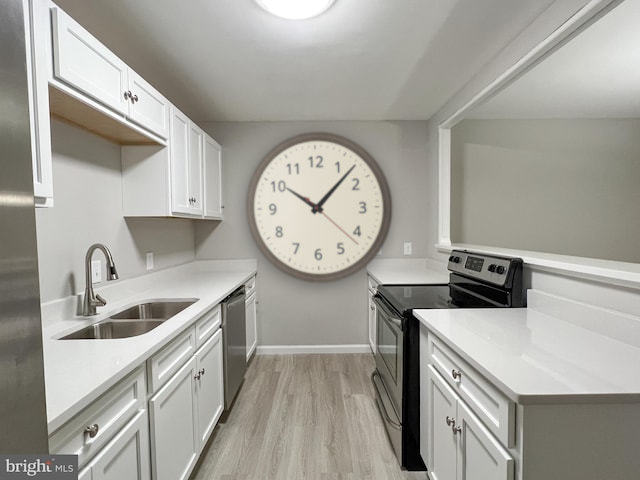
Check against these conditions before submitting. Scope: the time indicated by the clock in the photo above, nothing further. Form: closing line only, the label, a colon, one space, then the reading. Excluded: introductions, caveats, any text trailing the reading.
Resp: 10:07:22
